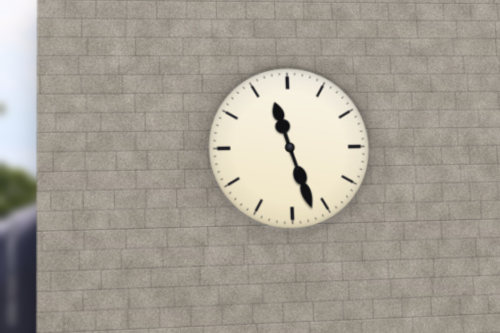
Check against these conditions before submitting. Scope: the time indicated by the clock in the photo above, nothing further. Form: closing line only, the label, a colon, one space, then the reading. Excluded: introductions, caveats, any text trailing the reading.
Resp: 11:27
